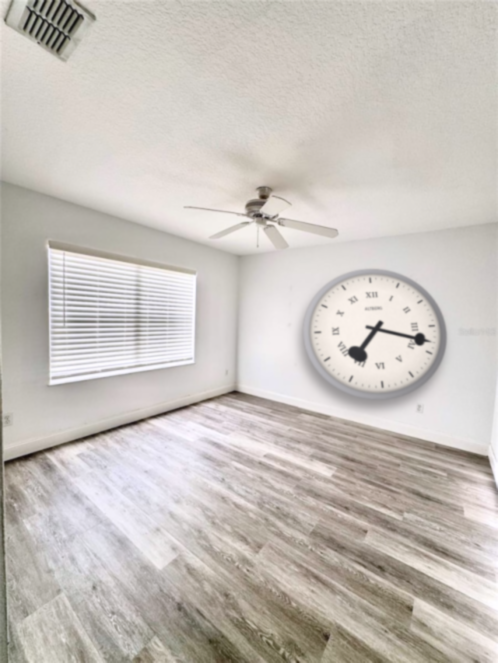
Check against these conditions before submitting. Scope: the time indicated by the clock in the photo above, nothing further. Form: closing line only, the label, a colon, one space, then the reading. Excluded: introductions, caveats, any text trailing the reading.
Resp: 7:18
